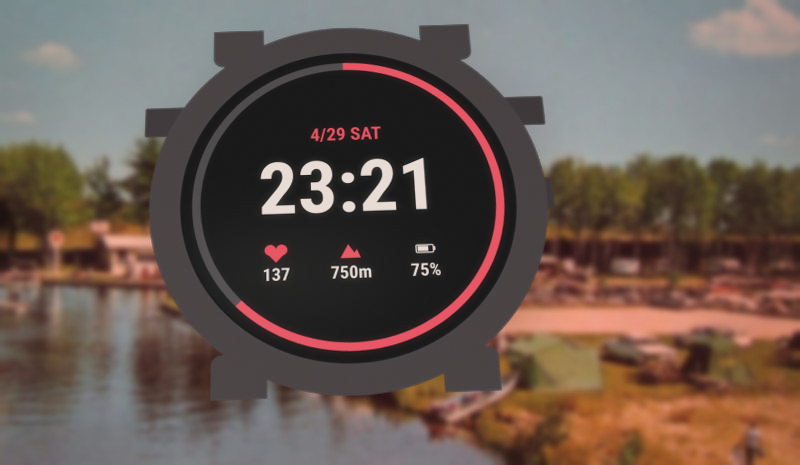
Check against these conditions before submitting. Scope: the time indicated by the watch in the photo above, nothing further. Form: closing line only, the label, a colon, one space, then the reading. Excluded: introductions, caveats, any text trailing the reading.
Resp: 23:21
